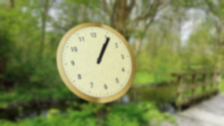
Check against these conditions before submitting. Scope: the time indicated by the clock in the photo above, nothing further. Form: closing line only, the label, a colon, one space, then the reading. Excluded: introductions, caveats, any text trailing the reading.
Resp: 1:06
